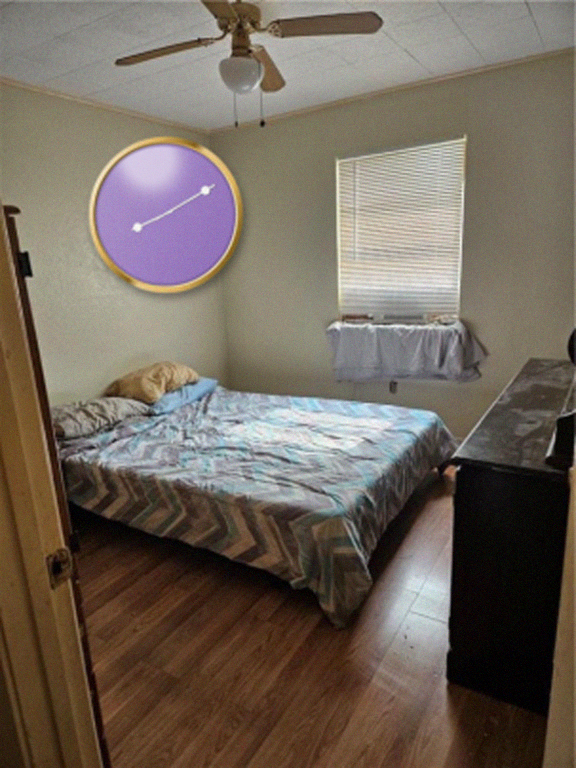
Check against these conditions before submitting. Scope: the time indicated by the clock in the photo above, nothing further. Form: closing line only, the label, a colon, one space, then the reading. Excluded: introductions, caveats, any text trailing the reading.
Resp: 8:10
